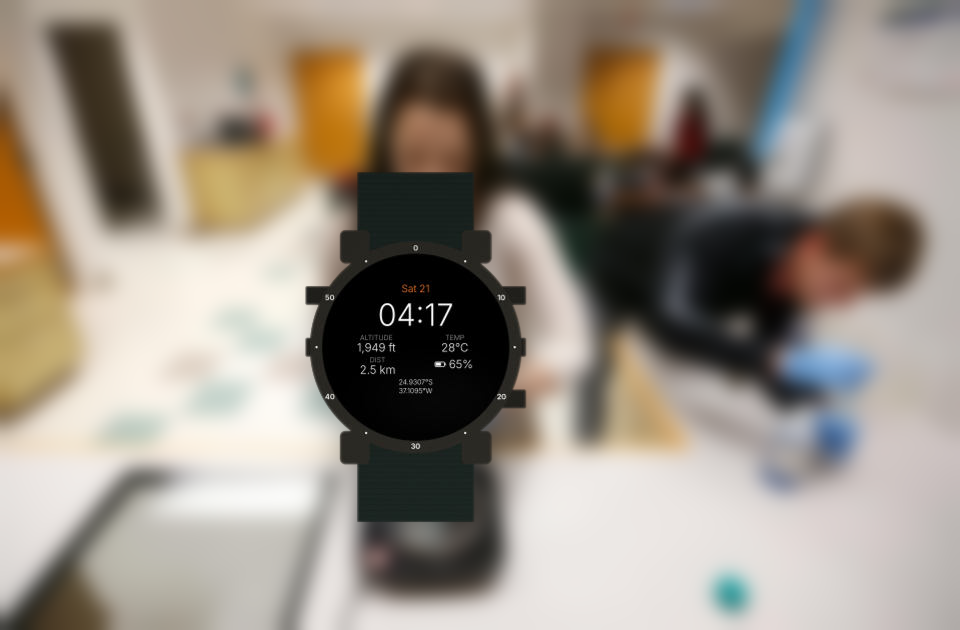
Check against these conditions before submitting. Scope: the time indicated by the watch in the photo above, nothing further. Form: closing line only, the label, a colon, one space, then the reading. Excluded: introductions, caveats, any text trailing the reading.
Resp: 4:17
